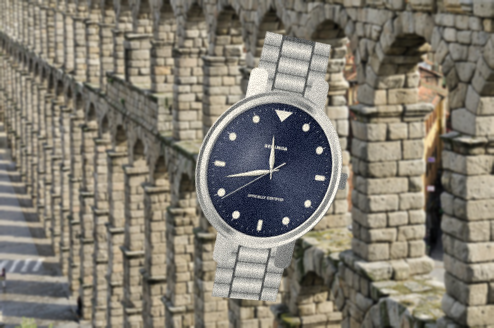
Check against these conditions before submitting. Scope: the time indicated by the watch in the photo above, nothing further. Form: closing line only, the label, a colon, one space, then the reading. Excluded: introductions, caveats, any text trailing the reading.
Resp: 11:42:39
